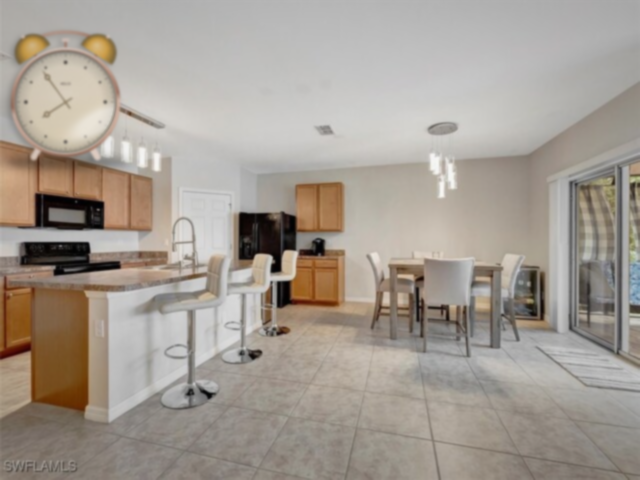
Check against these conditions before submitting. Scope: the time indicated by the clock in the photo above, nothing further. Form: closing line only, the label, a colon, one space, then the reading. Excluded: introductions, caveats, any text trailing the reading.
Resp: 7:54
